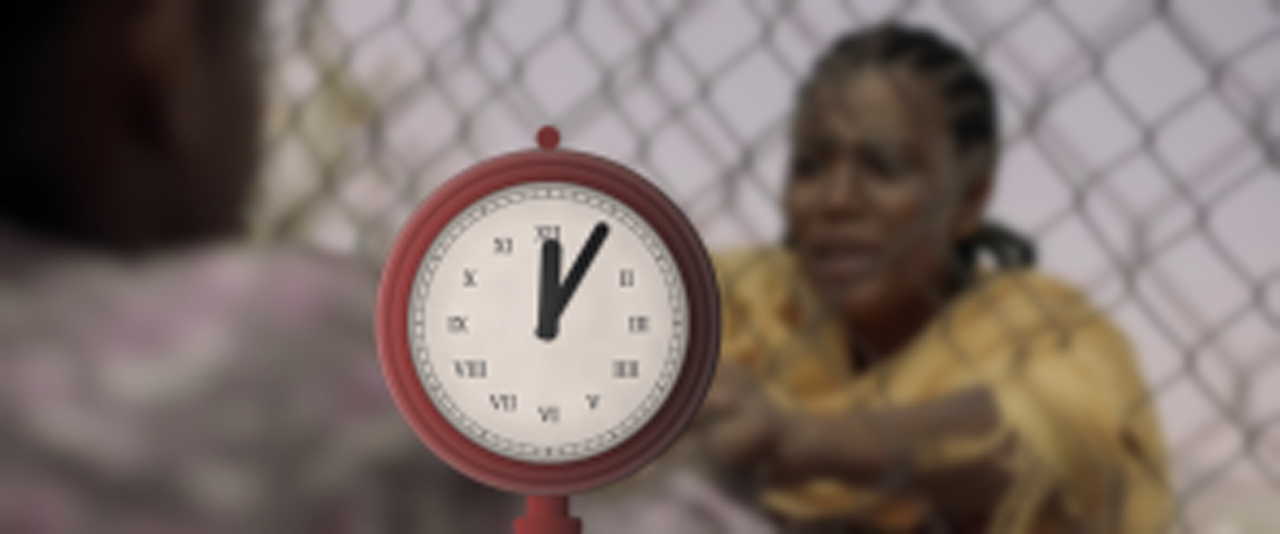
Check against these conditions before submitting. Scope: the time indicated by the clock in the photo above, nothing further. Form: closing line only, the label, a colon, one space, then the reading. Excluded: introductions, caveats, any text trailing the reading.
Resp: 12:05
